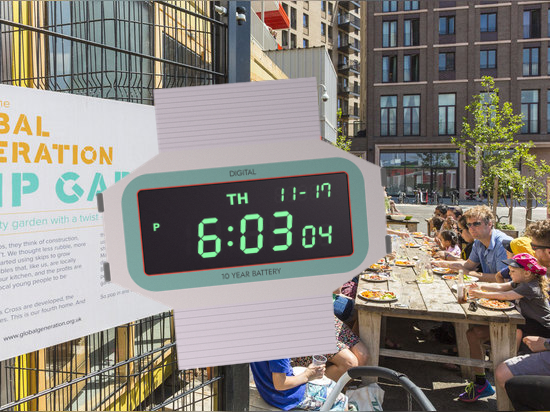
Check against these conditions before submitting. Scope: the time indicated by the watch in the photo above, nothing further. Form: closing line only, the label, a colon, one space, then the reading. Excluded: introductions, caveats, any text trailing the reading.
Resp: 6:03:04
